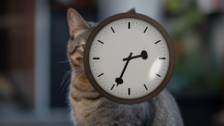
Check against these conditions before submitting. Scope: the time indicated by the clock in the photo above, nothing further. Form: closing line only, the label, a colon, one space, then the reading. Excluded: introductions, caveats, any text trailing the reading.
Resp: 2:34
